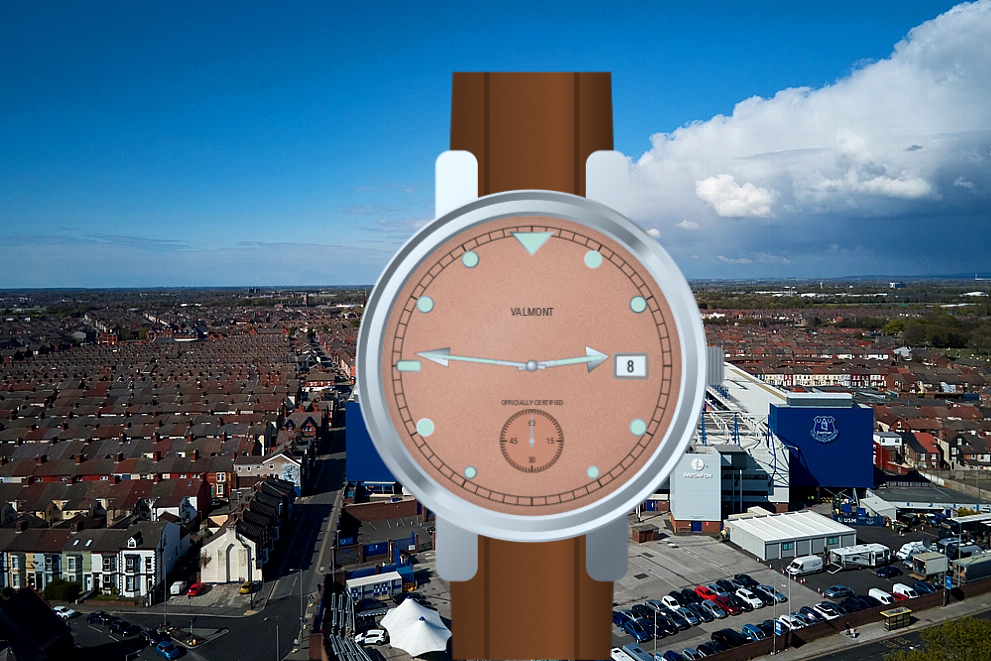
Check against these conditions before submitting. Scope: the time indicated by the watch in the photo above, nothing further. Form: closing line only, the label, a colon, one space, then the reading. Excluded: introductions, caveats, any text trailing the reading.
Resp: 2:46
